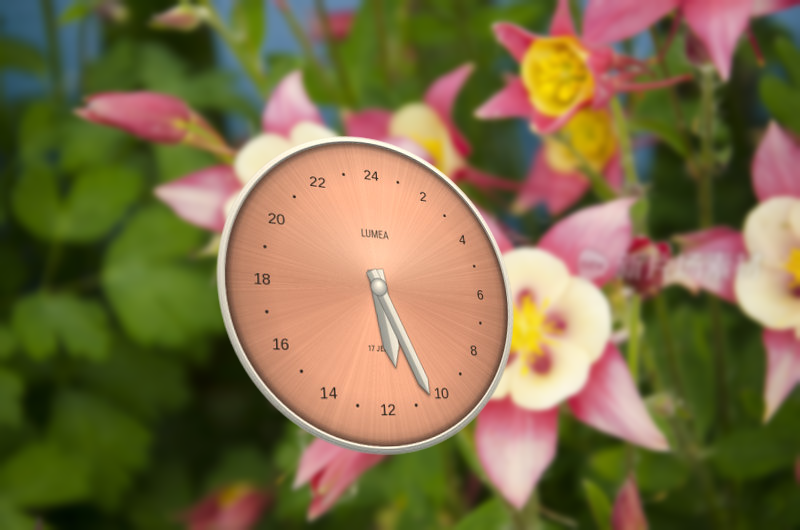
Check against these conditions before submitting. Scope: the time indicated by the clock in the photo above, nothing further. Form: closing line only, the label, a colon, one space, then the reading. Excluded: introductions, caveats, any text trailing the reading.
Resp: 11:26
